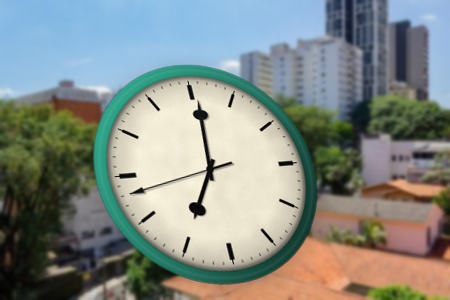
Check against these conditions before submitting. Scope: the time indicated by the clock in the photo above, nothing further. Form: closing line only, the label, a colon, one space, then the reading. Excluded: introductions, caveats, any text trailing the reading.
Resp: 7:00:43
